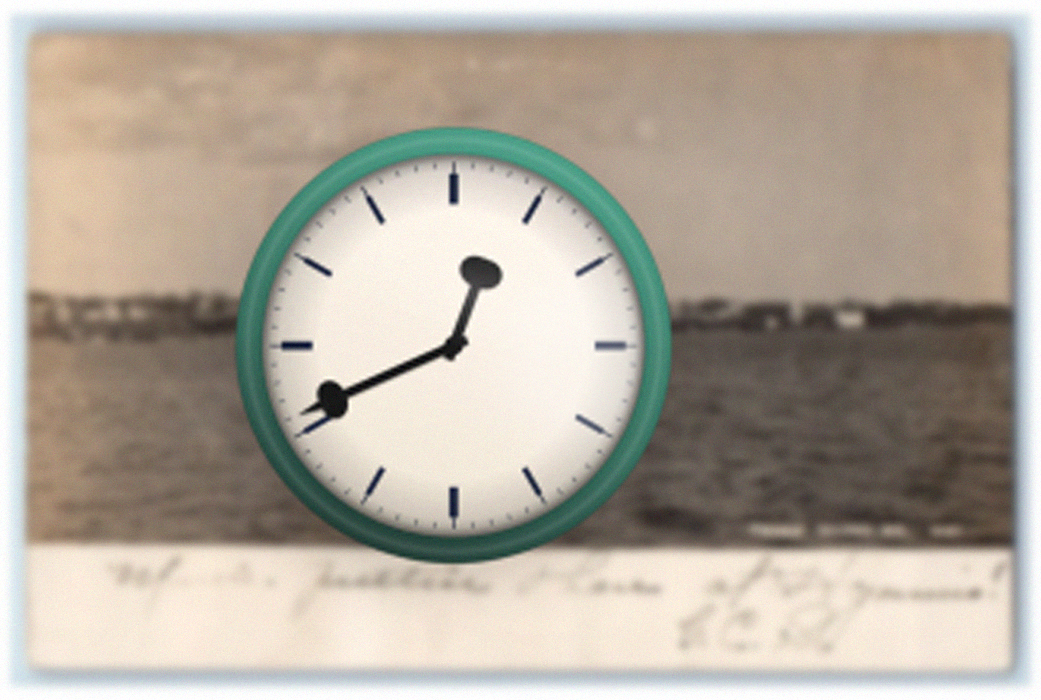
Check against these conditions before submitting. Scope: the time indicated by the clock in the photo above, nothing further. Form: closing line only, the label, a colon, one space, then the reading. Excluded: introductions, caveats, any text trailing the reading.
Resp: 12:41
